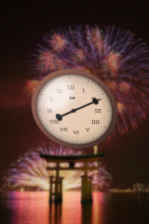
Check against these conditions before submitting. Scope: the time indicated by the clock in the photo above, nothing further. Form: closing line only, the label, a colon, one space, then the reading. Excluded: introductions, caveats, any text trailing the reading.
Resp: 8:11
